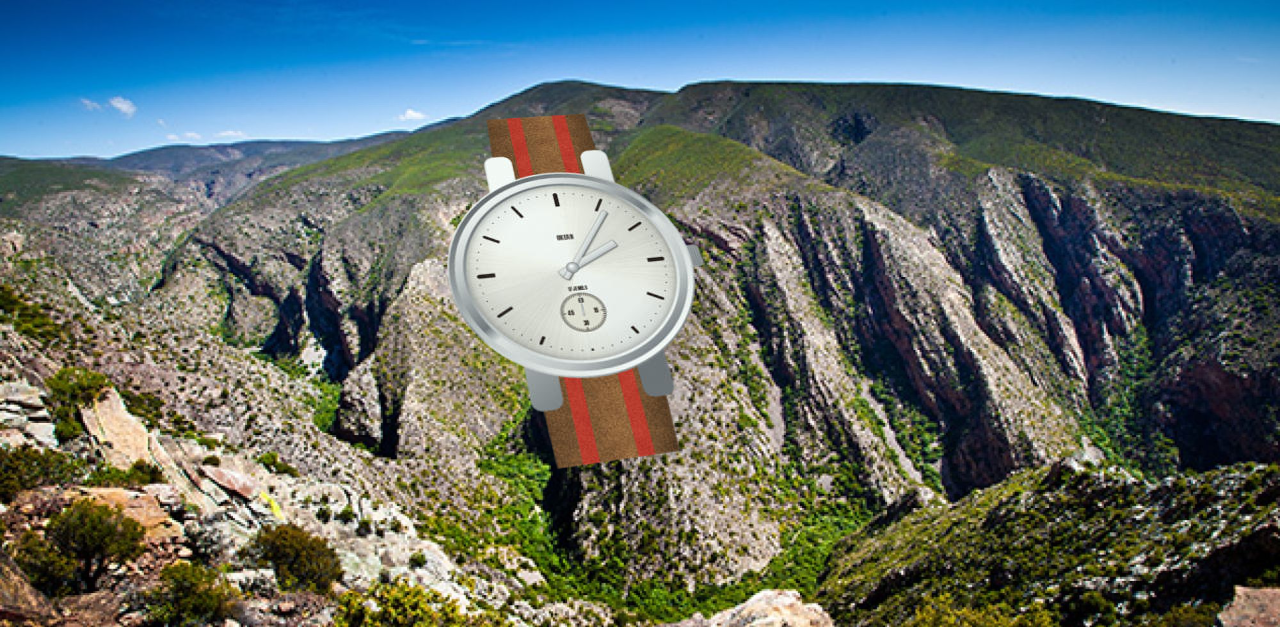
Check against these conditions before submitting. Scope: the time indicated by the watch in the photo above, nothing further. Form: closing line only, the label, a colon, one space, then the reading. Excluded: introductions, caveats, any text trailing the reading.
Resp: 2:06
